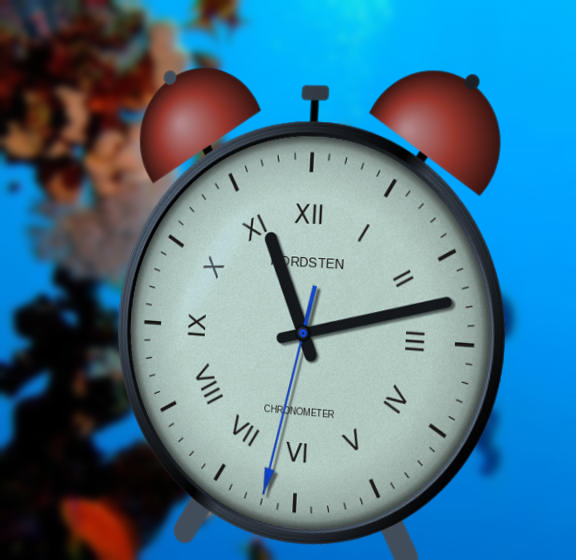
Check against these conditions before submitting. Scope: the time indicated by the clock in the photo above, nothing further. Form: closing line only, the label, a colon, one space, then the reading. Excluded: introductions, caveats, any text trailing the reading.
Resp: 11:12:32
